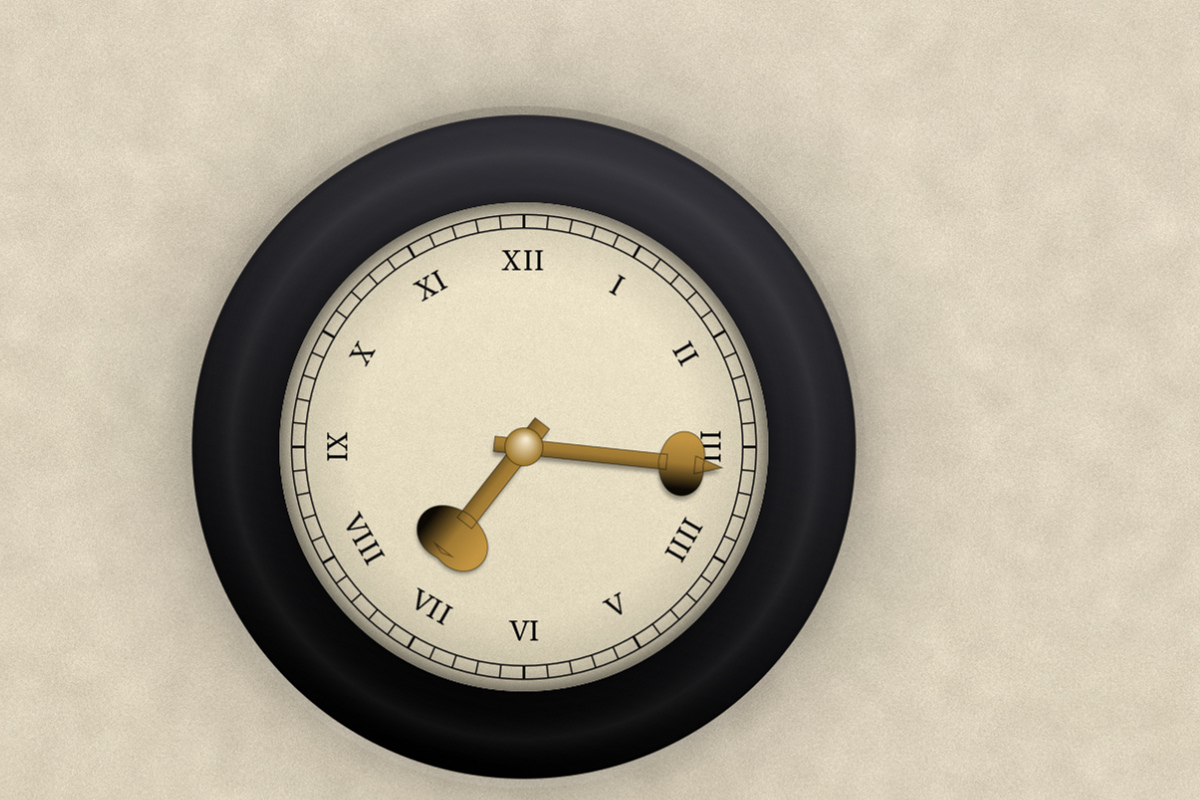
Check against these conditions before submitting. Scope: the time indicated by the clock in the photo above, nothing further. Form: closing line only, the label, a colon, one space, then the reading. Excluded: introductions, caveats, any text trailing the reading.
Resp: 7:16
